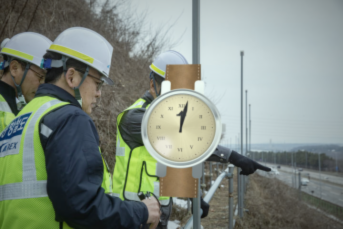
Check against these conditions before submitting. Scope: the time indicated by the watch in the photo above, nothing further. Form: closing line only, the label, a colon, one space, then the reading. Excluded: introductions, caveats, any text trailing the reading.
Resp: 12:02
